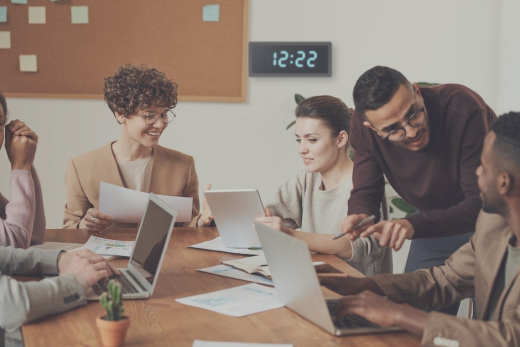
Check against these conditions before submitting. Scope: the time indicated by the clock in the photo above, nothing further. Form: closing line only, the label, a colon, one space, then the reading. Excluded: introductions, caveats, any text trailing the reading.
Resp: 12:22
